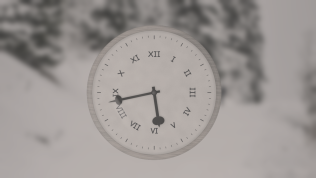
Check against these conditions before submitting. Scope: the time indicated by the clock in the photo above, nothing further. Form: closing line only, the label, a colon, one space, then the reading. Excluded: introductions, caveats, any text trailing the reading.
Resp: 5:43
